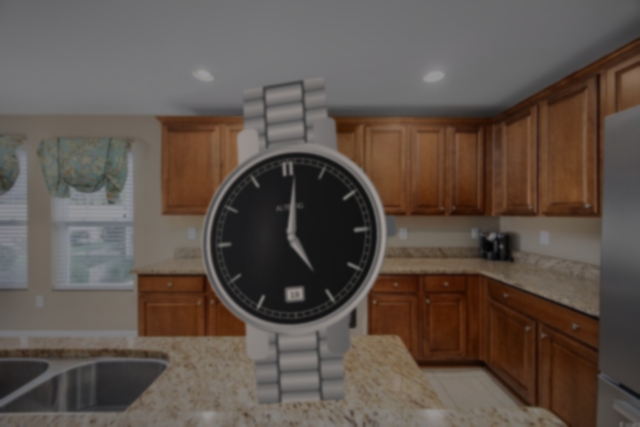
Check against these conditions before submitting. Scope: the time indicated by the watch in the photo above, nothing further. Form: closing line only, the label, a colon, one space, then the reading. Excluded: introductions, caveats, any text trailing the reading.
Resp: 5:01
